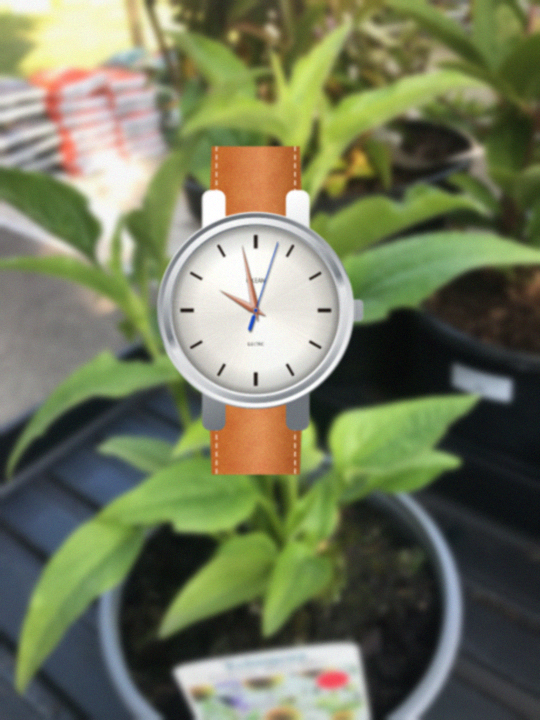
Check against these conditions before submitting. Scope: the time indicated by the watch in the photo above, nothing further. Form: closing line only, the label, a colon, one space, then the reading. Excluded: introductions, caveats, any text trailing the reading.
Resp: 9:58:03
